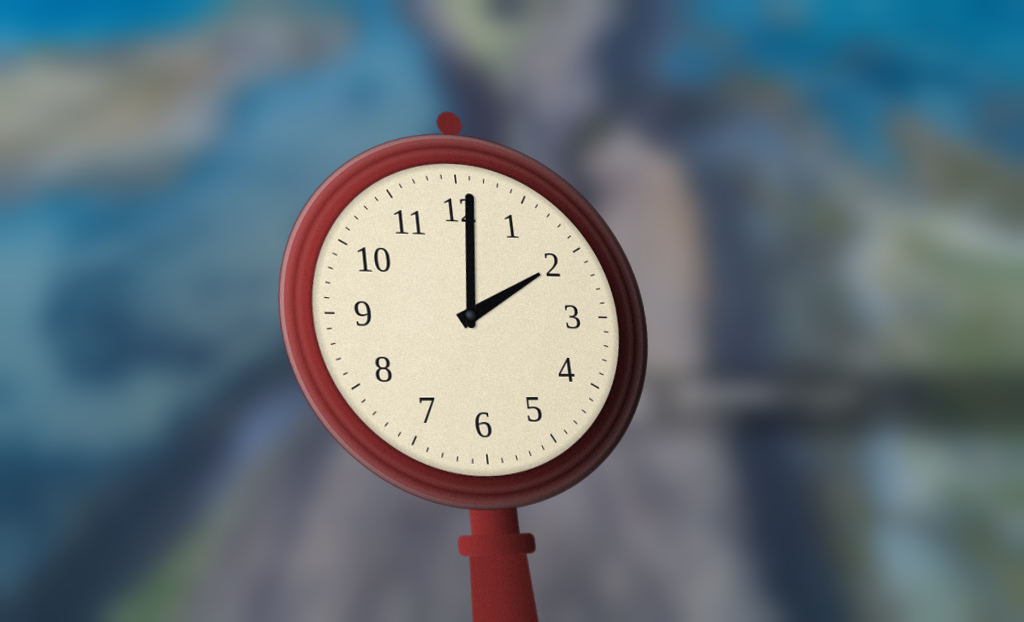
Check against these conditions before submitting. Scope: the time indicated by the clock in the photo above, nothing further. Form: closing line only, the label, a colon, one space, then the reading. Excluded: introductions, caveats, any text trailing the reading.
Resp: 2:01
